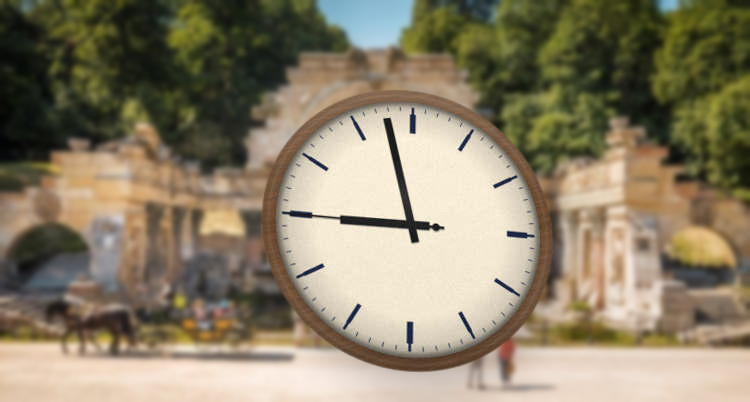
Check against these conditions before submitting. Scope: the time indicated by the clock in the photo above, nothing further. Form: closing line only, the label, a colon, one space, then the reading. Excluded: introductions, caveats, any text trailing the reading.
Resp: 8:57:45
